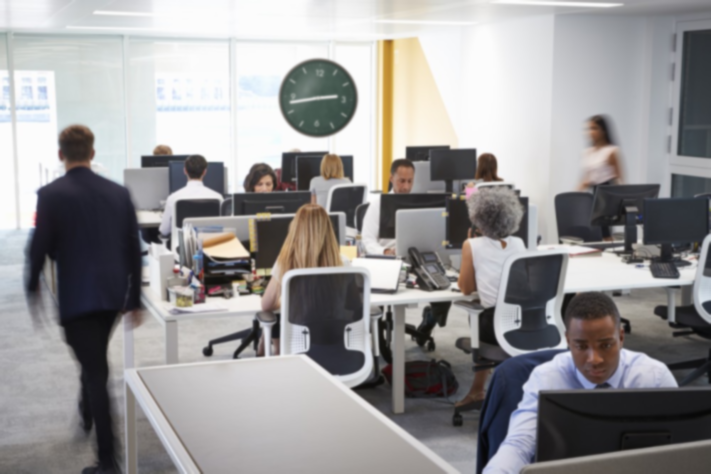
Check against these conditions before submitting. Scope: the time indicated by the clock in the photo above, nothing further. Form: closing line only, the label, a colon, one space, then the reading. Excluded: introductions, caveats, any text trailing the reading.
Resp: 2:43
